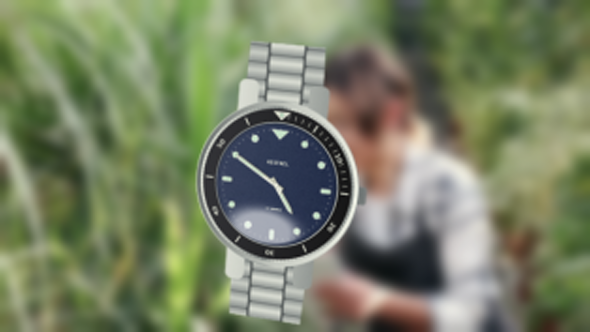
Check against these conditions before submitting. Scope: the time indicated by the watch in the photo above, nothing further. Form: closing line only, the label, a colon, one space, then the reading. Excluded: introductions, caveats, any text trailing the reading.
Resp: 4:50
